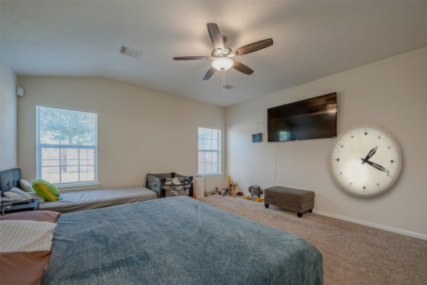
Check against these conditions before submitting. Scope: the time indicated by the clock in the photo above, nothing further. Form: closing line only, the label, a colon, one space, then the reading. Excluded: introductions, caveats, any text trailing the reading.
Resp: 1:19
